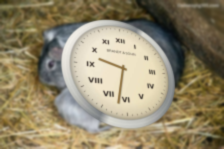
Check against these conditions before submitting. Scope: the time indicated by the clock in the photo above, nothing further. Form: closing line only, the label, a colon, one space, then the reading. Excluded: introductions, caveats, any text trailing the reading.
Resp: 9:32
